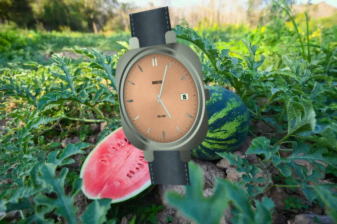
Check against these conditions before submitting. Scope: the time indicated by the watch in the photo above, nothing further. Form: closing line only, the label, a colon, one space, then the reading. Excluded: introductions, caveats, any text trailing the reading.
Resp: 5:04
